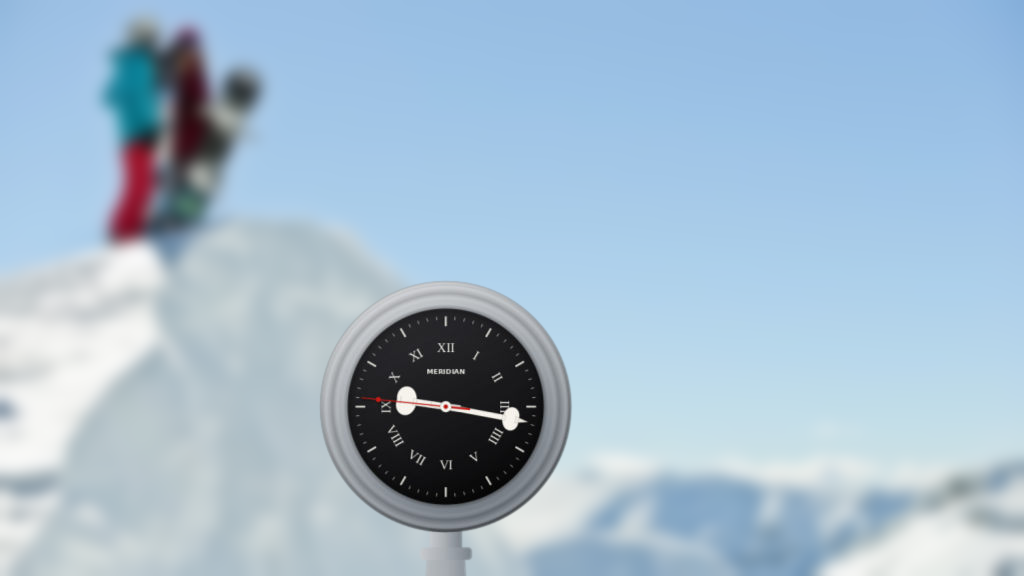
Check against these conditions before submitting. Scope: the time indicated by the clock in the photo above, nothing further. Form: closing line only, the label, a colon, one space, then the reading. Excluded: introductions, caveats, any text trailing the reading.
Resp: 9:16:46
